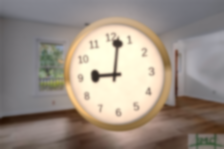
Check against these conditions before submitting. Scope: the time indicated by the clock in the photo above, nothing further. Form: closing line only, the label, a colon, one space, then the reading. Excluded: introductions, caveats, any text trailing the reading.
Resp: 9:02
